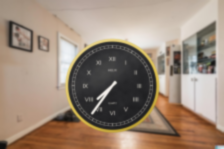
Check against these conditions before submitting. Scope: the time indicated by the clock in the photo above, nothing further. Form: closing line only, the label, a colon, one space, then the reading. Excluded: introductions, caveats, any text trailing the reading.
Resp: 7:36
